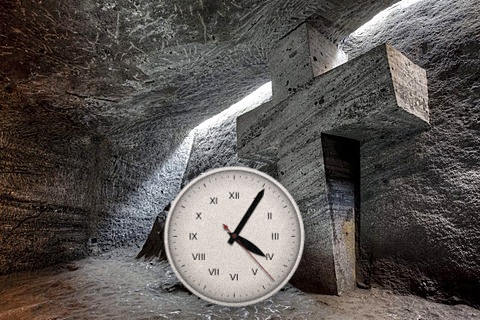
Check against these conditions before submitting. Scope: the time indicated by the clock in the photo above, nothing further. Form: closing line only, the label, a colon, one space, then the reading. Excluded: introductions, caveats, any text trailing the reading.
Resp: 4:05:23
